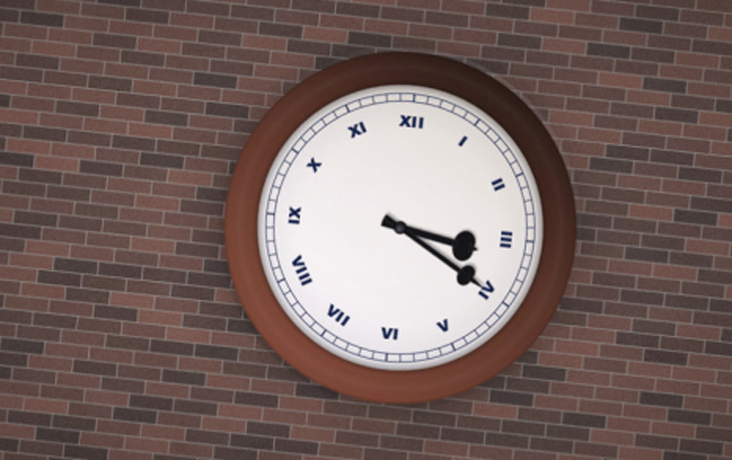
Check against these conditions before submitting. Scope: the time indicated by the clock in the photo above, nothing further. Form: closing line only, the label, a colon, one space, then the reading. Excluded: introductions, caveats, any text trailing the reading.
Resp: 3:20
